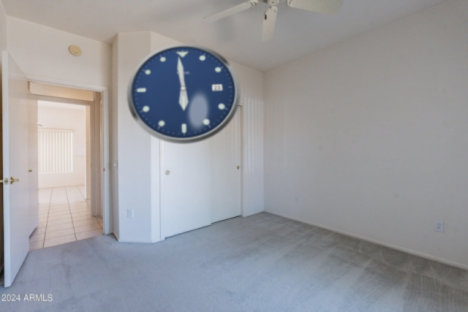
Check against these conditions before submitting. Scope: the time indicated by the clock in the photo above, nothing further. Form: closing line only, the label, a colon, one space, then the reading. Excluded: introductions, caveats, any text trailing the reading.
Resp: 5:59
